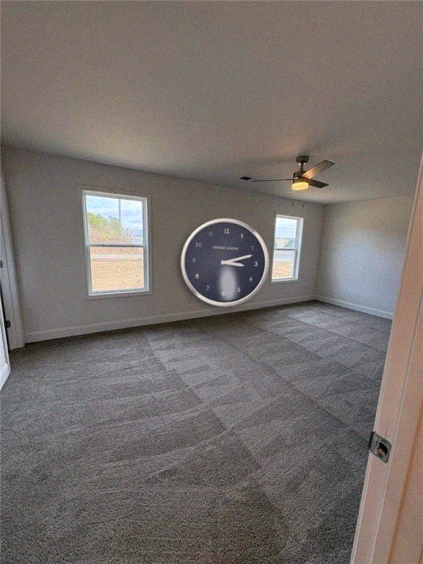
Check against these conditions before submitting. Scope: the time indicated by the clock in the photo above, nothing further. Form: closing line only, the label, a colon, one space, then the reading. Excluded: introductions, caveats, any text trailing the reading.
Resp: 3:12
